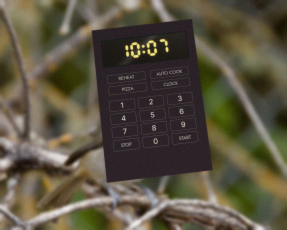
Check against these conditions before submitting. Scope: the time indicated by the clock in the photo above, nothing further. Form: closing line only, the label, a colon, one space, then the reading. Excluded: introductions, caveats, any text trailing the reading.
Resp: 10:07
